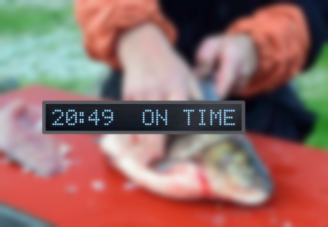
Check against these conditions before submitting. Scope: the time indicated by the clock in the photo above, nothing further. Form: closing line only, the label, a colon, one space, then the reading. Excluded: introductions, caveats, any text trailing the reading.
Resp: 20:49
